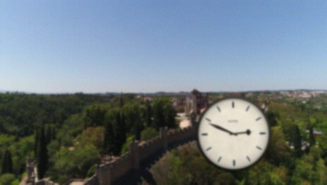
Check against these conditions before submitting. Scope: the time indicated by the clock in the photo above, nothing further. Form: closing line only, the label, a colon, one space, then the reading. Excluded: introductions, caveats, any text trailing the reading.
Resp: 2:49
